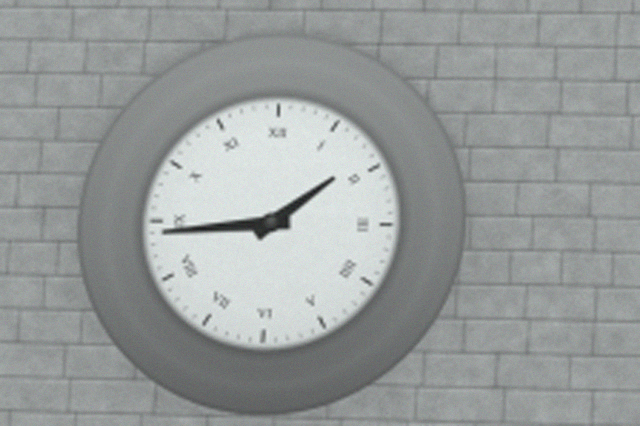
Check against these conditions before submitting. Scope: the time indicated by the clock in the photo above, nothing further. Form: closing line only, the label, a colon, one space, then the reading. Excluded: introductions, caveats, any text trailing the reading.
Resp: 1:44
